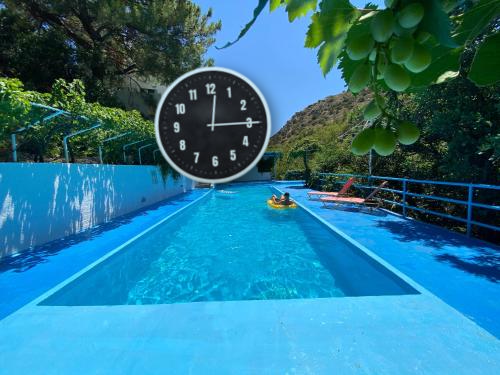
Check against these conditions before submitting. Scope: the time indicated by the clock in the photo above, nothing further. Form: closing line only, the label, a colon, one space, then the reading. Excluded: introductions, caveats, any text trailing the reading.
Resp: 12:15
